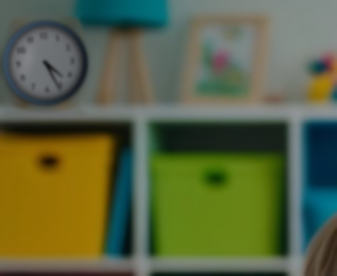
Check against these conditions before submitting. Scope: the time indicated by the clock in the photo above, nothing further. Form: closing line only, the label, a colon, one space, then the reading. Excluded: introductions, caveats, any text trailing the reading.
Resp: 4:26
